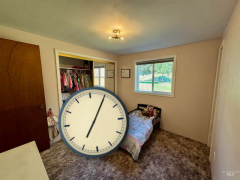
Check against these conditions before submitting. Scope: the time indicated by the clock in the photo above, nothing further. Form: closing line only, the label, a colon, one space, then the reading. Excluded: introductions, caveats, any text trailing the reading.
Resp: 7:05
